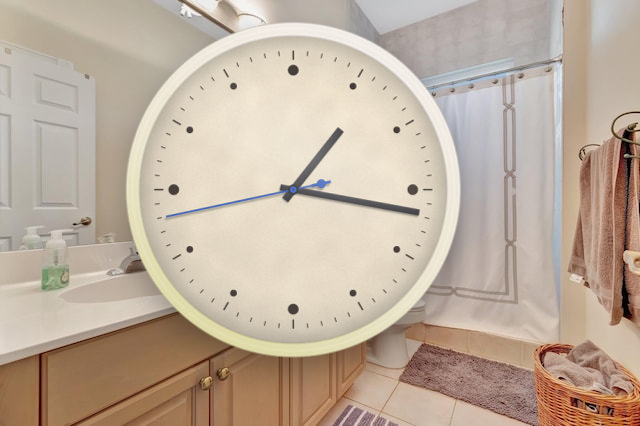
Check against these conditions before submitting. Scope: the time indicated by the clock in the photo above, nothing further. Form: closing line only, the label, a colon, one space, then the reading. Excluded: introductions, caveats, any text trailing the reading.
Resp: 1:16:43
